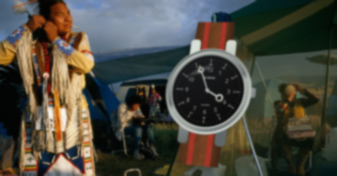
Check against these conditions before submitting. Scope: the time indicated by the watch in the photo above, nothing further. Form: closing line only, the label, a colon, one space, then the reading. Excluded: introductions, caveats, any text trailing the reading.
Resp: 3:56
